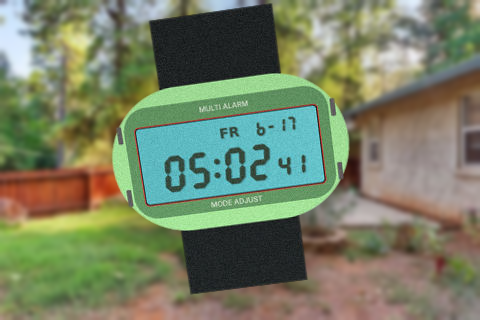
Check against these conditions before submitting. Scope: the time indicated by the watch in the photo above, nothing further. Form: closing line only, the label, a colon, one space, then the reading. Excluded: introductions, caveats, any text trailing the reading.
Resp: 5:02:41
